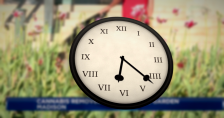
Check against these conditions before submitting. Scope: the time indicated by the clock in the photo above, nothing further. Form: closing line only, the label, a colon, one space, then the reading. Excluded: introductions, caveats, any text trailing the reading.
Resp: 6:22
